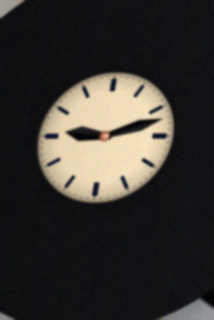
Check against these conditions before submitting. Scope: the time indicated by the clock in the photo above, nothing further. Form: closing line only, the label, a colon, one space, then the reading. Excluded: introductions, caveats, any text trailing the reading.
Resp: 9:12
